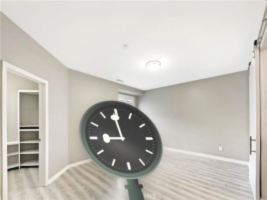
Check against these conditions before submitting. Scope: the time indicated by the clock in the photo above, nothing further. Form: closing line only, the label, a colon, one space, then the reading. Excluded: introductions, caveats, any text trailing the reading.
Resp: 8:59
